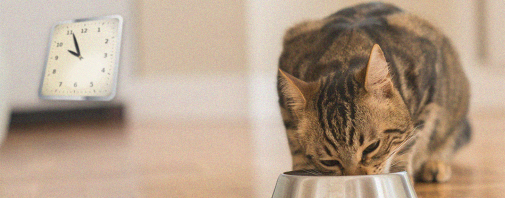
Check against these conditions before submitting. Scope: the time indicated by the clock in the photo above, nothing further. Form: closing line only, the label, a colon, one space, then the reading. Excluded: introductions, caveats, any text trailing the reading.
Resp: 9:56
